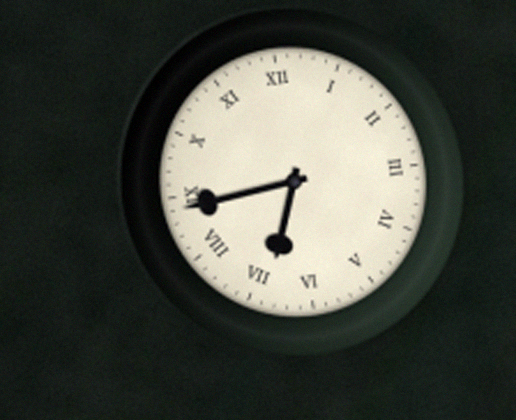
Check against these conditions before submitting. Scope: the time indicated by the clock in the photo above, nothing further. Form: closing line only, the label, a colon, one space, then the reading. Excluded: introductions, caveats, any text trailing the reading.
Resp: 6:44
